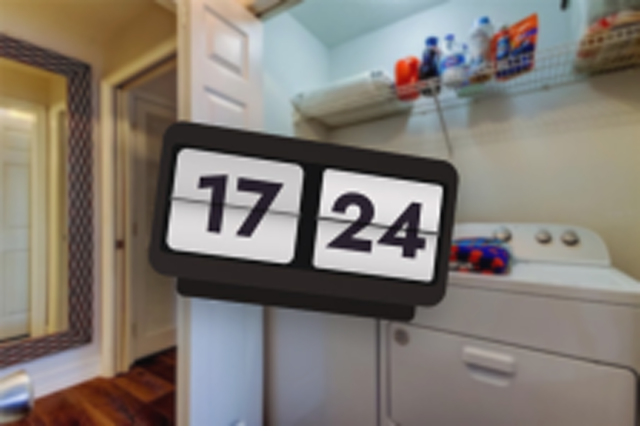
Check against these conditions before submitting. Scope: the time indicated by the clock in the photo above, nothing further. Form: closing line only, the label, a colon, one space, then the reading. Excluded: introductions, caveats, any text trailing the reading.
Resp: 17:24
